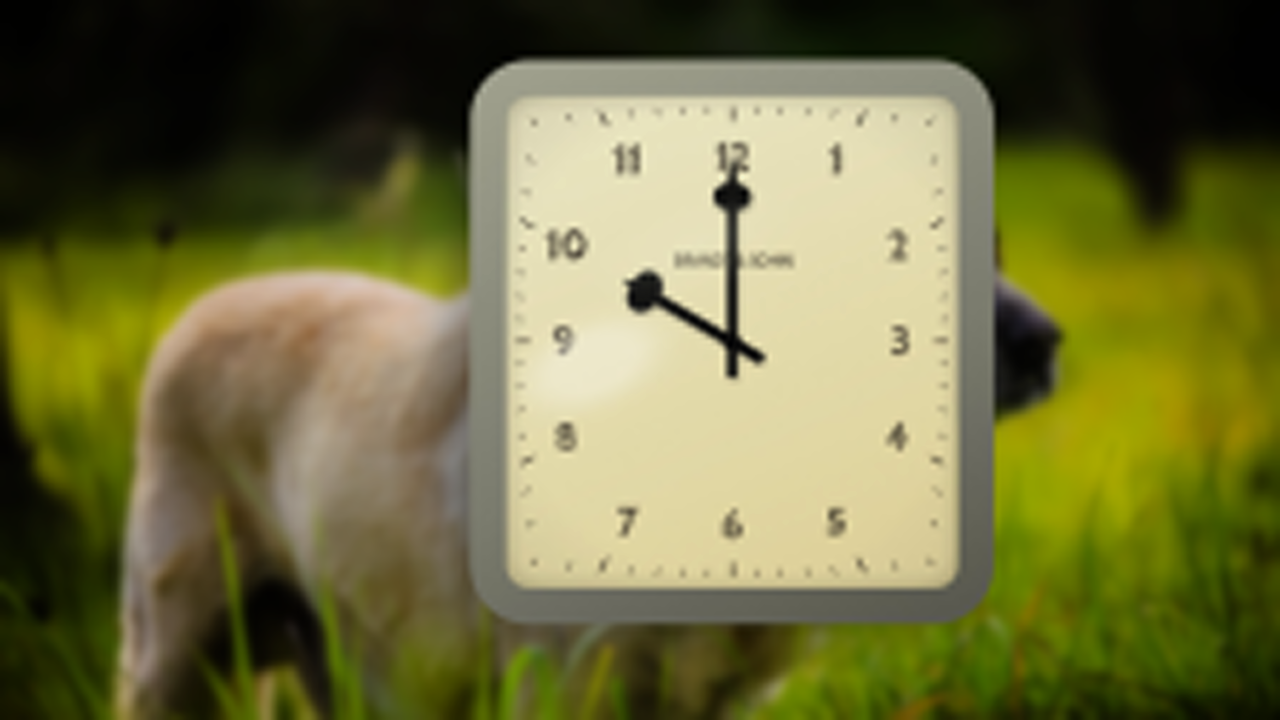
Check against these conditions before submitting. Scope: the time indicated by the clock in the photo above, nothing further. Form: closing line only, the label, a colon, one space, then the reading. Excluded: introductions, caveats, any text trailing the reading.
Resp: 10:00
